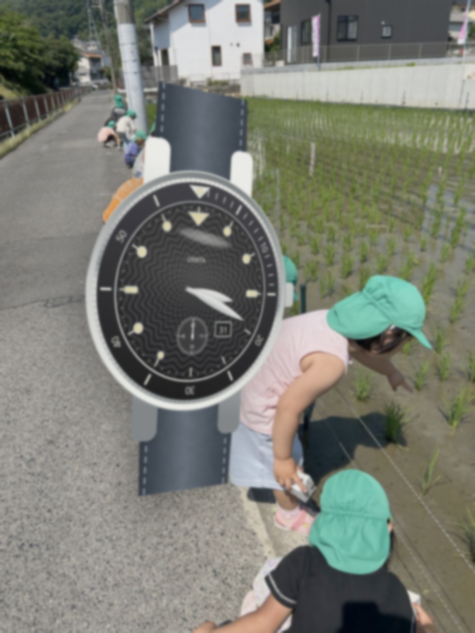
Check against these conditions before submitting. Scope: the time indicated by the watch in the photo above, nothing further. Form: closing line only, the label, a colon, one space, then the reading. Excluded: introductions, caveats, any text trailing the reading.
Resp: 3:19
